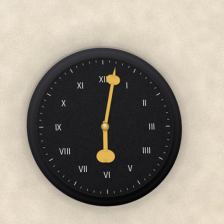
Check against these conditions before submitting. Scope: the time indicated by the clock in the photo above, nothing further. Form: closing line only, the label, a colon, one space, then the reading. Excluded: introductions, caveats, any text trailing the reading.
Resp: 6:02
